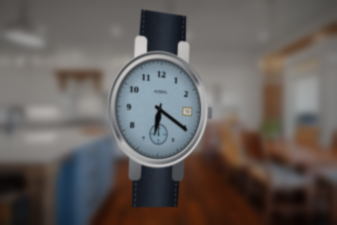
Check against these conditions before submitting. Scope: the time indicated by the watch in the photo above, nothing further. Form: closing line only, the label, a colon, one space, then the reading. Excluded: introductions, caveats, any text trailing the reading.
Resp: 6:20
